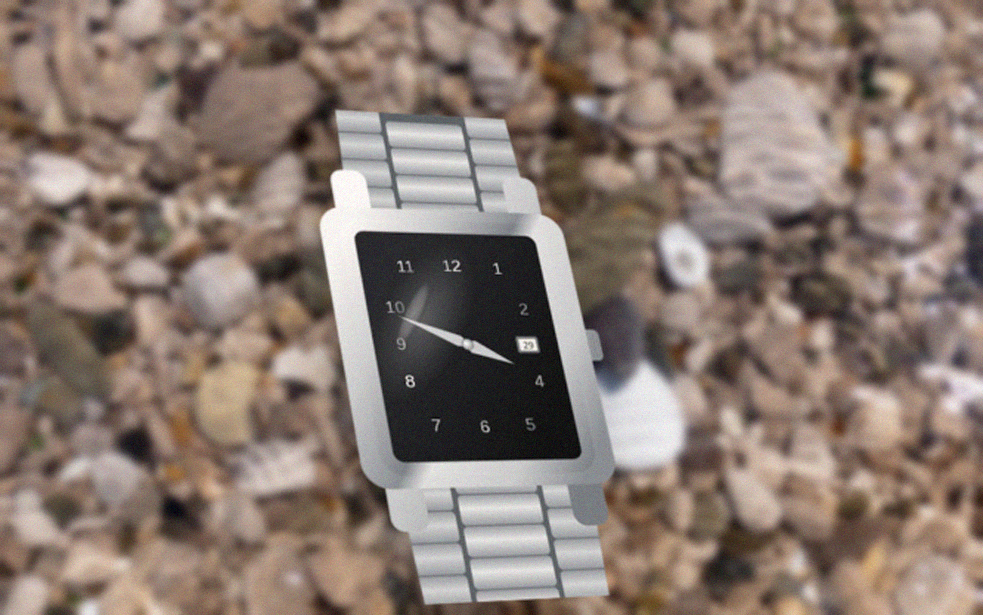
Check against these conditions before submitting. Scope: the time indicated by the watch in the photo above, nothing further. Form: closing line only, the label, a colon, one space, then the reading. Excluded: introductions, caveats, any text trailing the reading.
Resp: 3:49
